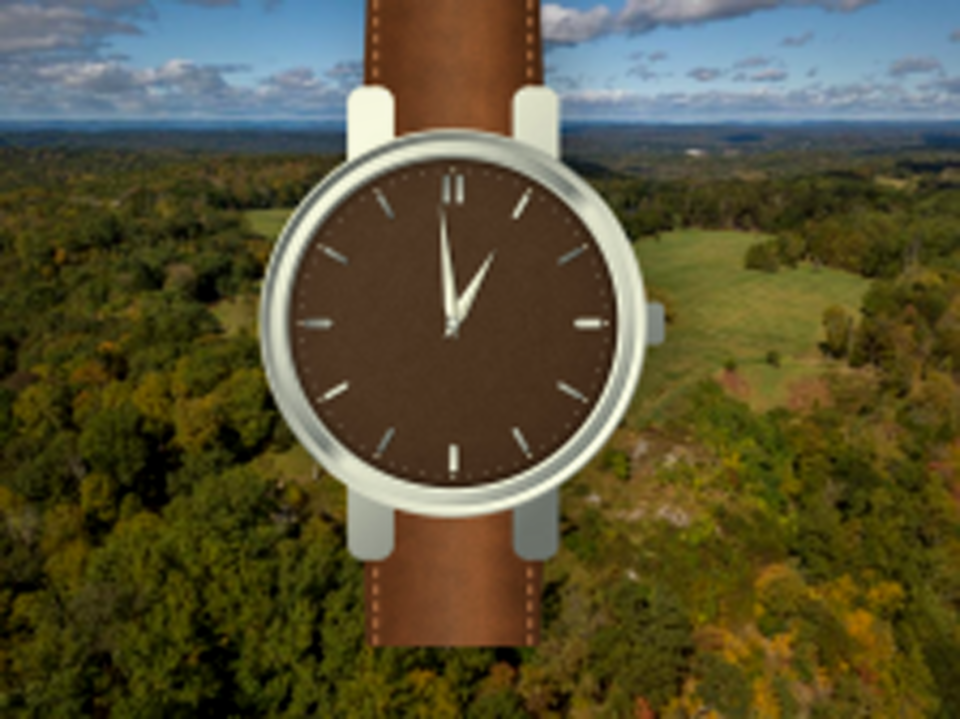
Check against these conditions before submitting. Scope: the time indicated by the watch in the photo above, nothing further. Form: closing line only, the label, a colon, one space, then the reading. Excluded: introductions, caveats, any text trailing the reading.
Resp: 12:59
